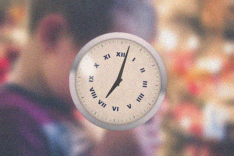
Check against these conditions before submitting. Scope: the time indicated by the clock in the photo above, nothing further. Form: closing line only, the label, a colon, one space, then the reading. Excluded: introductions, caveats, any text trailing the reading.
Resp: 7:02
